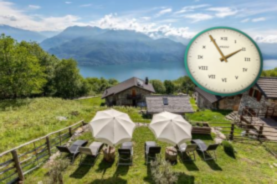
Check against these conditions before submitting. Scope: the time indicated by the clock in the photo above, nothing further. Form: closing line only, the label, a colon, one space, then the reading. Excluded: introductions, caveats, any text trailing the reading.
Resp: 1:55
